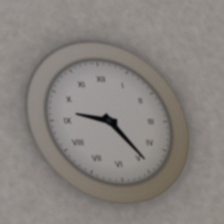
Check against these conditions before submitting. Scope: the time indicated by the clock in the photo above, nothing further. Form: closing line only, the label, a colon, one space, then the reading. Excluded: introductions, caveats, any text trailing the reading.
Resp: 9:24
